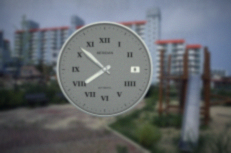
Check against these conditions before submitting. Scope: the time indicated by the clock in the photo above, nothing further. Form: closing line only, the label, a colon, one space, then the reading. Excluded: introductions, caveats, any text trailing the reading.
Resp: 7:52
